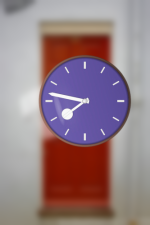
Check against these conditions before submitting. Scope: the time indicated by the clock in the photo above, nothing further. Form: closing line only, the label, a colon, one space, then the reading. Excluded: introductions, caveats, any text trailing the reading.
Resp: 7:47
